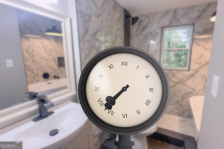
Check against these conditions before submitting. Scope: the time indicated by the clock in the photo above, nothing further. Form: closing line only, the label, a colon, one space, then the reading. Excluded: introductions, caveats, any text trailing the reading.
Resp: 7:37
